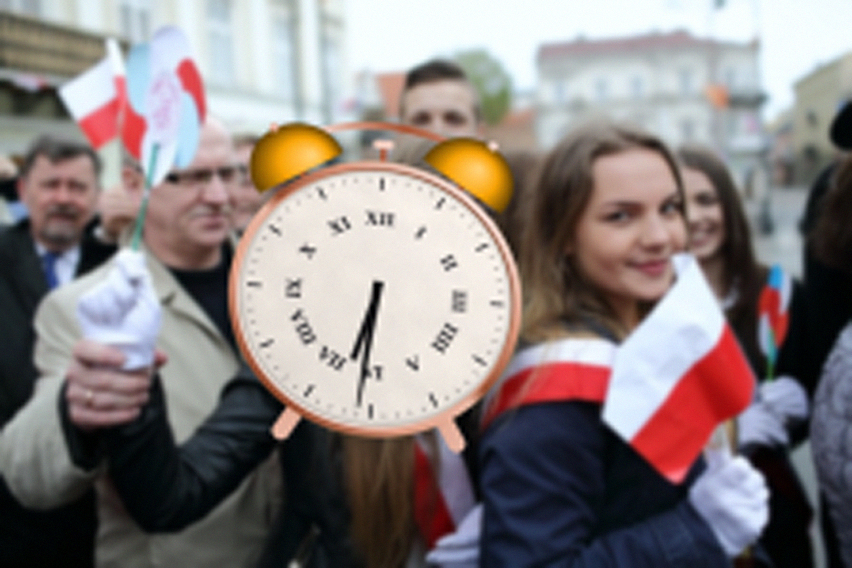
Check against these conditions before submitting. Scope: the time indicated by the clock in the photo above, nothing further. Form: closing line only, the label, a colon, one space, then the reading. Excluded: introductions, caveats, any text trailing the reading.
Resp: 6:31
